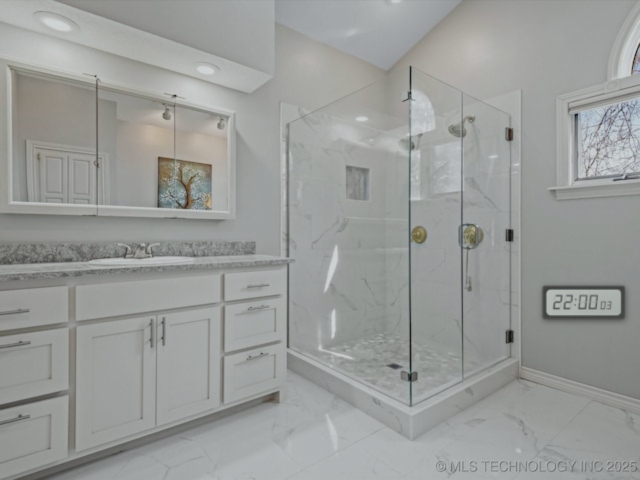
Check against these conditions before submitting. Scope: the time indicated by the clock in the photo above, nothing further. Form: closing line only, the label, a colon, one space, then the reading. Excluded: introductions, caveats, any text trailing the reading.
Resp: 22:00
